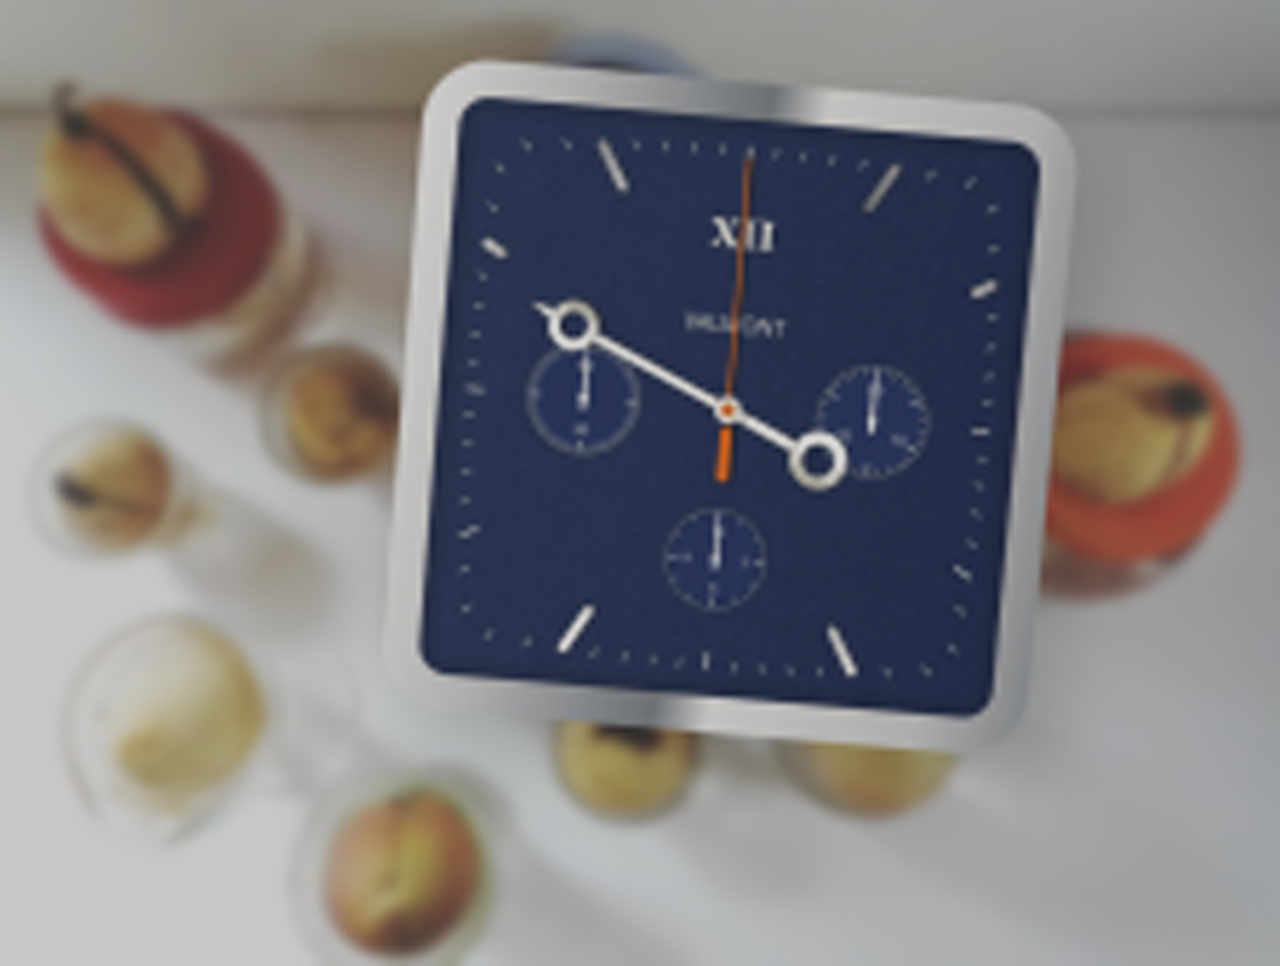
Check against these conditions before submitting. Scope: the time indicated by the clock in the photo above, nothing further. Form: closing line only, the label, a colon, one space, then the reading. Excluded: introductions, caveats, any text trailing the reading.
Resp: 3:49
